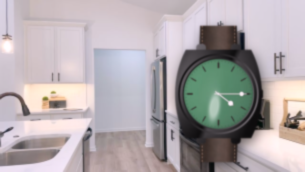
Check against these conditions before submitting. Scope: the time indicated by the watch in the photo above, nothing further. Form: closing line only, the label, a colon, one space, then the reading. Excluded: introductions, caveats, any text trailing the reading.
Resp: 4:15
